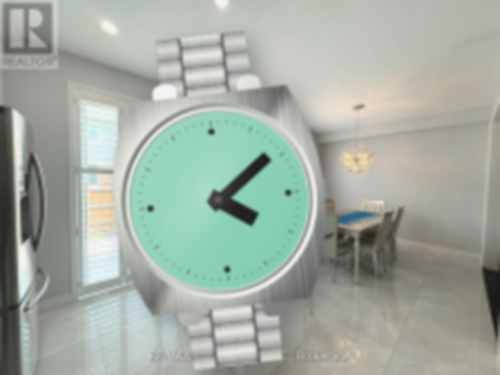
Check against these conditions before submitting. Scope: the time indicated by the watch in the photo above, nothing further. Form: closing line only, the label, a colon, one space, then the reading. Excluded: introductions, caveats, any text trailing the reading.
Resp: 4:09
